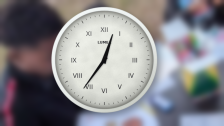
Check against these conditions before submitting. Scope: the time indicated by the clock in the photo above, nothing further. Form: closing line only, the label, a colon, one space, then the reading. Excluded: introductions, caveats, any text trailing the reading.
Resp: 12:36
